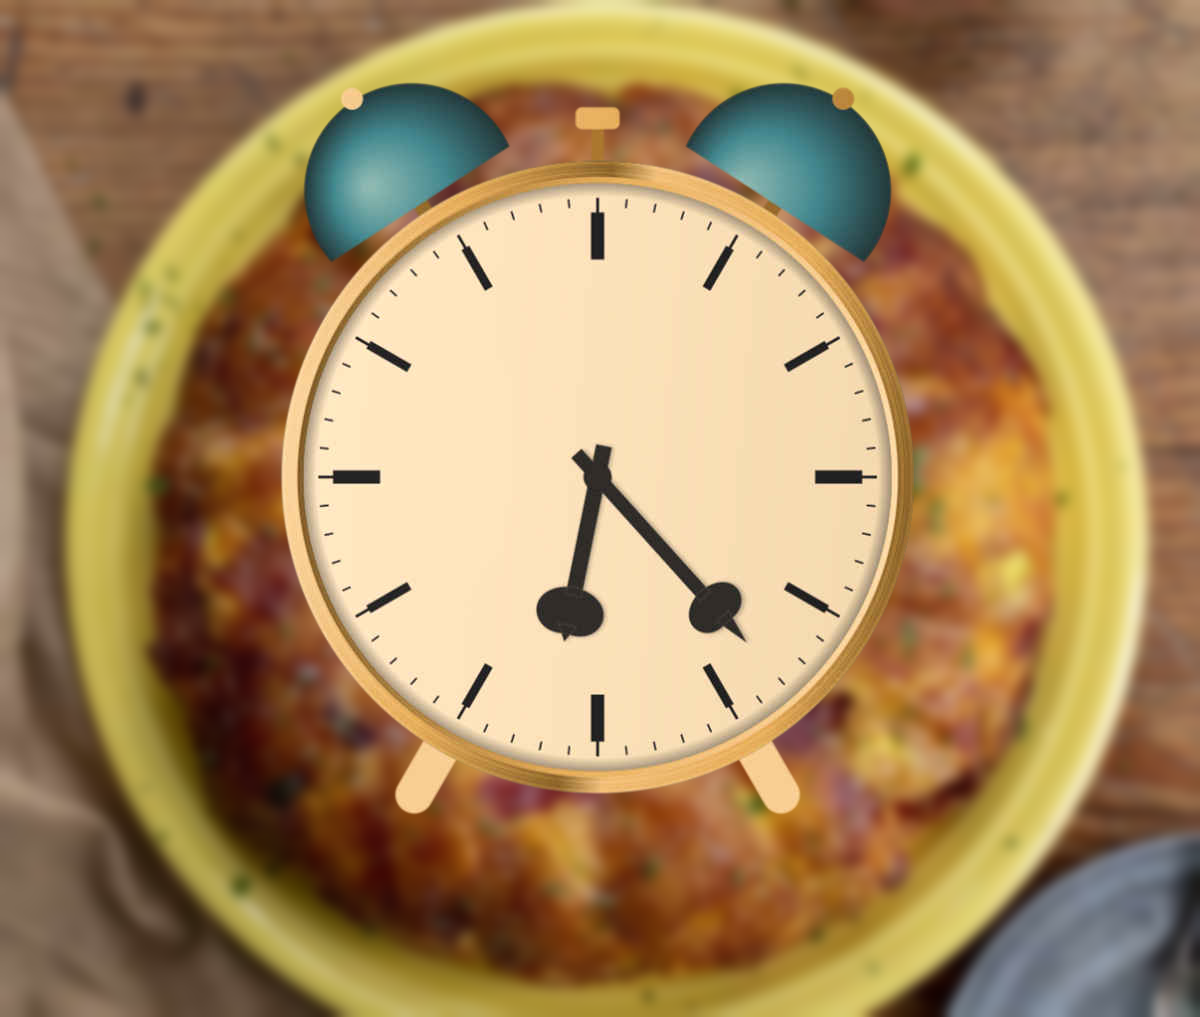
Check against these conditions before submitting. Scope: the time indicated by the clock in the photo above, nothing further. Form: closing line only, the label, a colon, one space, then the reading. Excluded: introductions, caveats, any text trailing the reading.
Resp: 6:23
